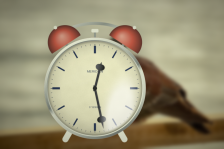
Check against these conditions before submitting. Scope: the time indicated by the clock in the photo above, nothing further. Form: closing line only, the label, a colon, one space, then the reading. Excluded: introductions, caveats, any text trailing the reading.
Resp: 12:28
